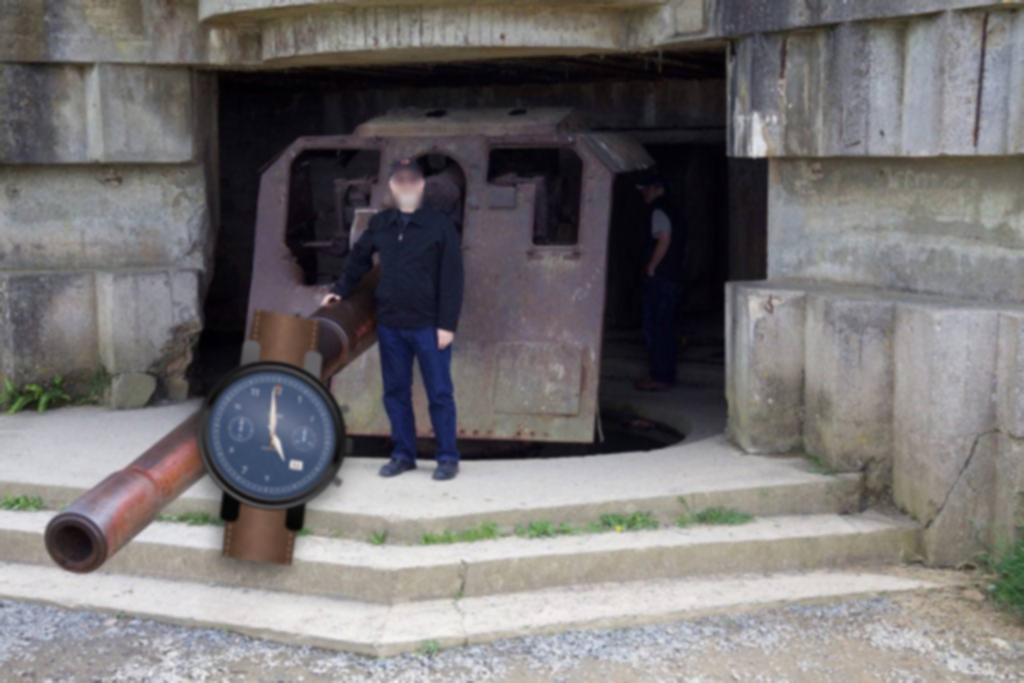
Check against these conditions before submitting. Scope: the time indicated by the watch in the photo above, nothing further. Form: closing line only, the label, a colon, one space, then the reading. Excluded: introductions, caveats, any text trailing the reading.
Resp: 4:59
